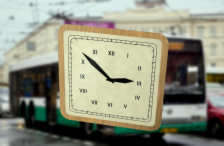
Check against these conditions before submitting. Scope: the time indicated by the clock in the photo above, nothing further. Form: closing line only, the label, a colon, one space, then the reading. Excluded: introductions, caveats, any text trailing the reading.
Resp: 2:52
